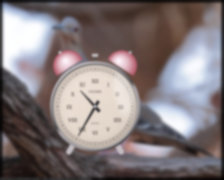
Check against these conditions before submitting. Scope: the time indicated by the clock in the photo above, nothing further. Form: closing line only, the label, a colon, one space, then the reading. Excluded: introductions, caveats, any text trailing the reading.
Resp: 10:35
